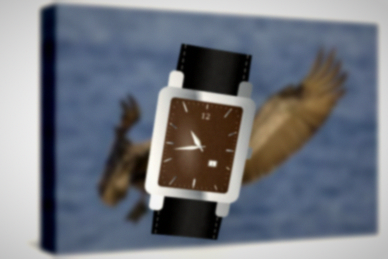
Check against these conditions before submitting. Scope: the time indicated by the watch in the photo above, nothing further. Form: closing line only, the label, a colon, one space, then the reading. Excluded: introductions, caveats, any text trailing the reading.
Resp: 10:43
